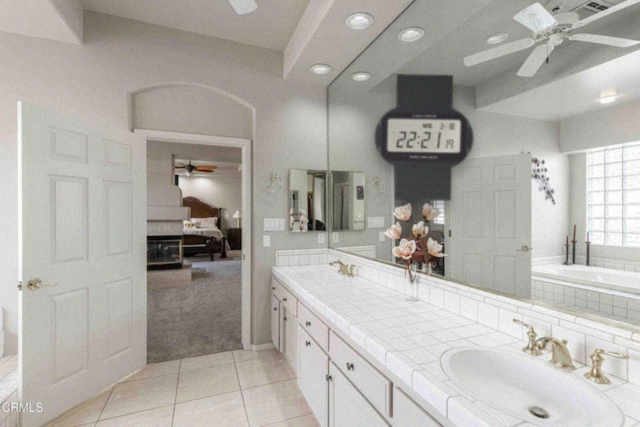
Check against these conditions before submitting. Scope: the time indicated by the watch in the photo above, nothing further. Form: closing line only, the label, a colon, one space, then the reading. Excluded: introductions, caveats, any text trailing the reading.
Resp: 22:21
